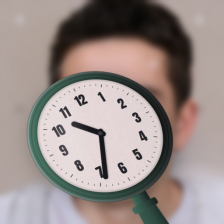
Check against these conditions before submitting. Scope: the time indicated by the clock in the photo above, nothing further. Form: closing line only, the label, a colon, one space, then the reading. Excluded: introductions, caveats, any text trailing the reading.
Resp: 10:34
